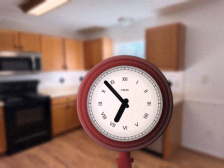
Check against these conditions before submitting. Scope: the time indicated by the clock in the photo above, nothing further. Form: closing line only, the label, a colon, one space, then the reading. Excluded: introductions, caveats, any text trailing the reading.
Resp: 6:53
